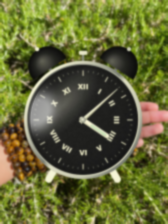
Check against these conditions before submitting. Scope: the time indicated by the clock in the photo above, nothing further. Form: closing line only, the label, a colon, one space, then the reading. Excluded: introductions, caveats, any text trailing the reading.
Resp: 4:08
